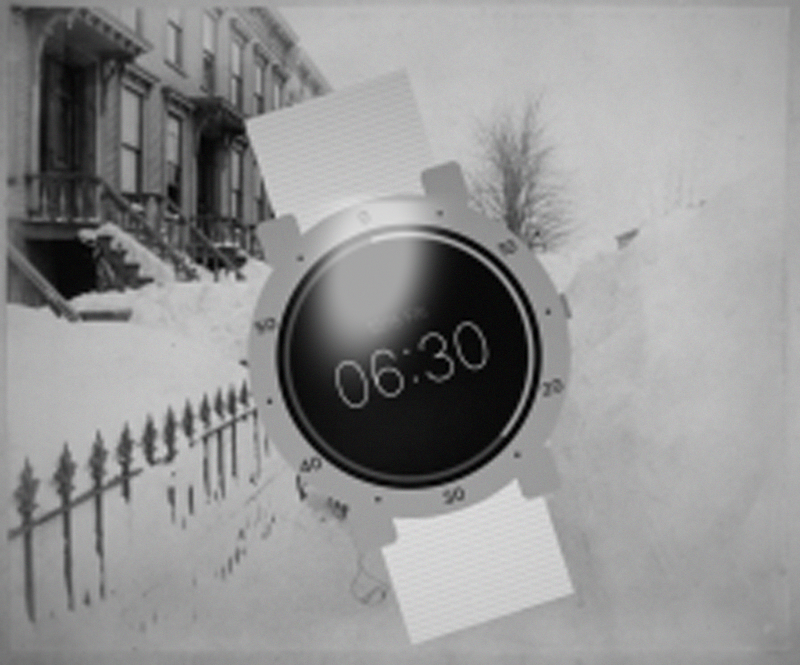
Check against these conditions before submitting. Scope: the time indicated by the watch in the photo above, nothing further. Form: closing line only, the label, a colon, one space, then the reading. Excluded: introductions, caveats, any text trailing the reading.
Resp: 6:30
